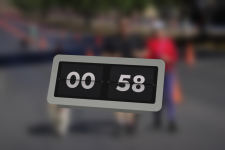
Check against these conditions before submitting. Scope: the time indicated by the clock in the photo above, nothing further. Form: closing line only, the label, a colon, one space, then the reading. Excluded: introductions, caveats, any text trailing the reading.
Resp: 0:58
